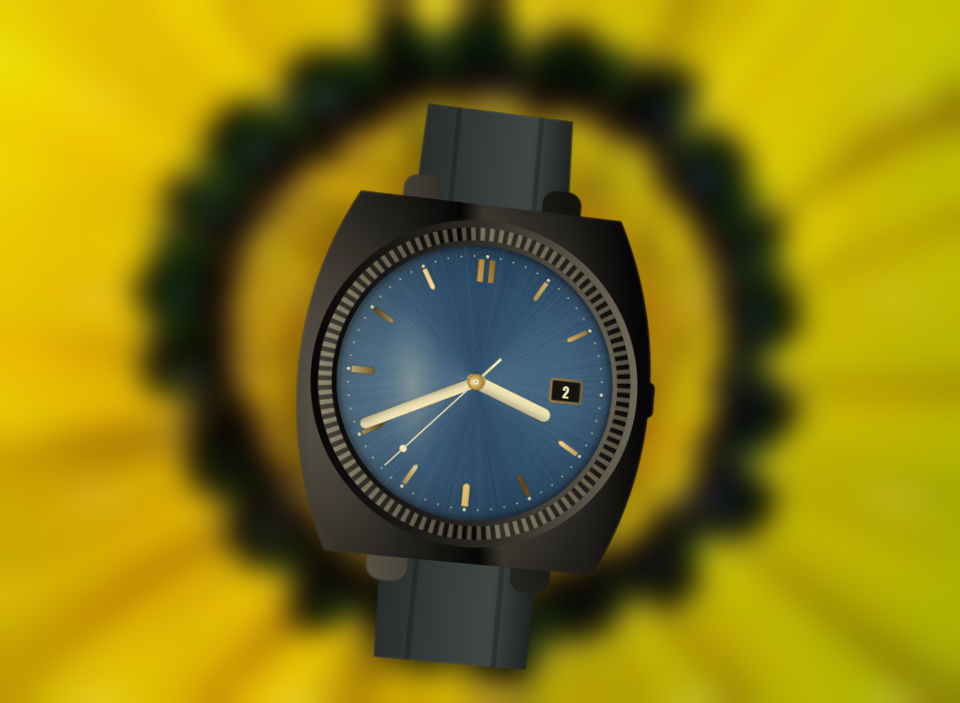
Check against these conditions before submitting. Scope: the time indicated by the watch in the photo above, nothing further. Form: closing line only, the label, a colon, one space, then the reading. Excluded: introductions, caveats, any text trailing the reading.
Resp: 3:40:37
